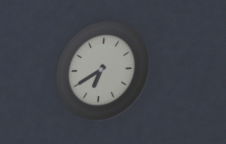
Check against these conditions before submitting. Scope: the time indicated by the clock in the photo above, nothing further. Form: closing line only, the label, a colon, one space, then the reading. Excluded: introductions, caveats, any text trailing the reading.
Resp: 6:40
